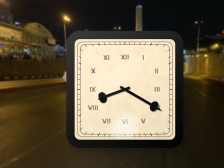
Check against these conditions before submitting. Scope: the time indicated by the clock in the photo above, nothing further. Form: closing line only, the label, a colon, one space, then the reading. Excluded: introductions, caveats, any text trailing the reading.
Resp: 8:20
